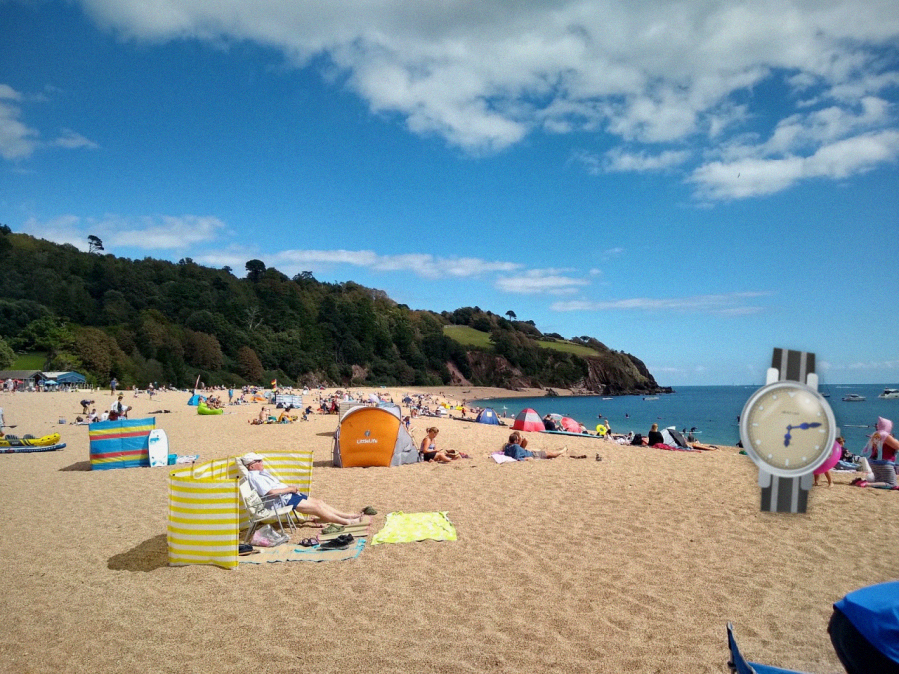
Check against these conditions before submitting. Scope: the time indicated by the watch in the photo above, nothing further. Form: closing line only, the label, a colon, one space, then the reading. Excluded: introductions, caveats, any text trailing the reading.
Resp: 6:13
